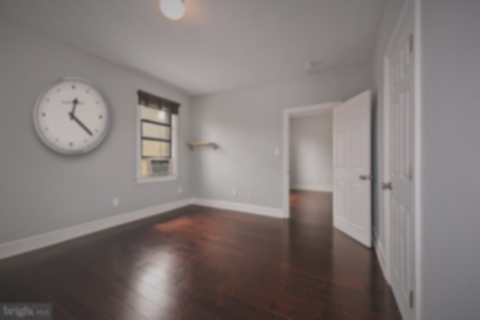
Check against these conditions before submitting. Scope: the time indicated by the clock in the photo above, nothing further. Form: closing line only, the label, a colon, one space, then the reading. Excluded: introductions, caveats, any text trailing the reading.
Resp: 12:22
